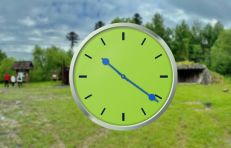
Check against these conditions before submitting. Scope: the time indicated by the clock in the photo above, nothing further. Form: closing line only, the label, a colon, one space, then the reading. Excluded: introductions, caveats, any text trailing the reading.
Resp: 10:21
